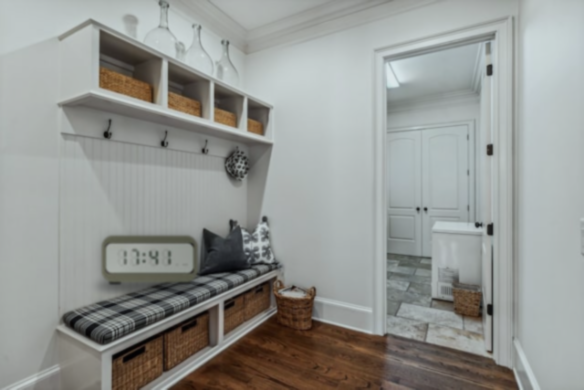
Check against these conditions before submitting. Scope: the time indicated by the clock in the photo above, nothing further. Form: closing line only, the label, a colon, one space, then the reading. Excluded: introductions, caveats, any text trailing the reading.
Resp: 17:41
